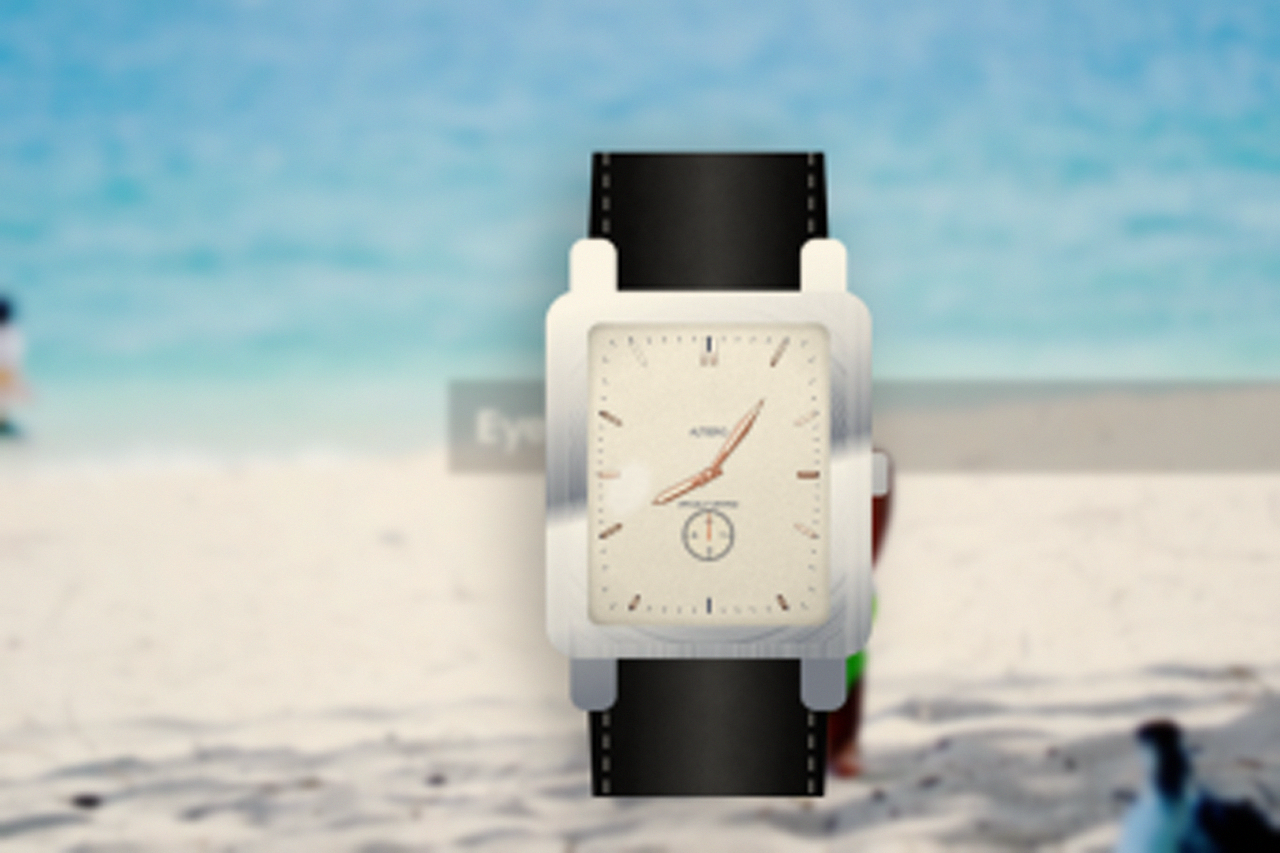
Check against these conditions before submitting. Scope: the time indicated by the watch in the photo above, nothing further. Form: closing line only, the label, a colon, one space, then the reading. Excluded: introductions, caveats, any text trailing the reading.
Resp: 8:06
